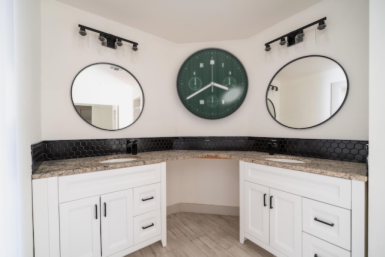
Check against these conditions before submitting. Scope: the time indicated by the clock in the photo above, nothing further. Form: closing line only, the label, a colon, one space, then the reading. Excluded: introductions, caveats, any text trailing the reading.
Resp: 3:40
